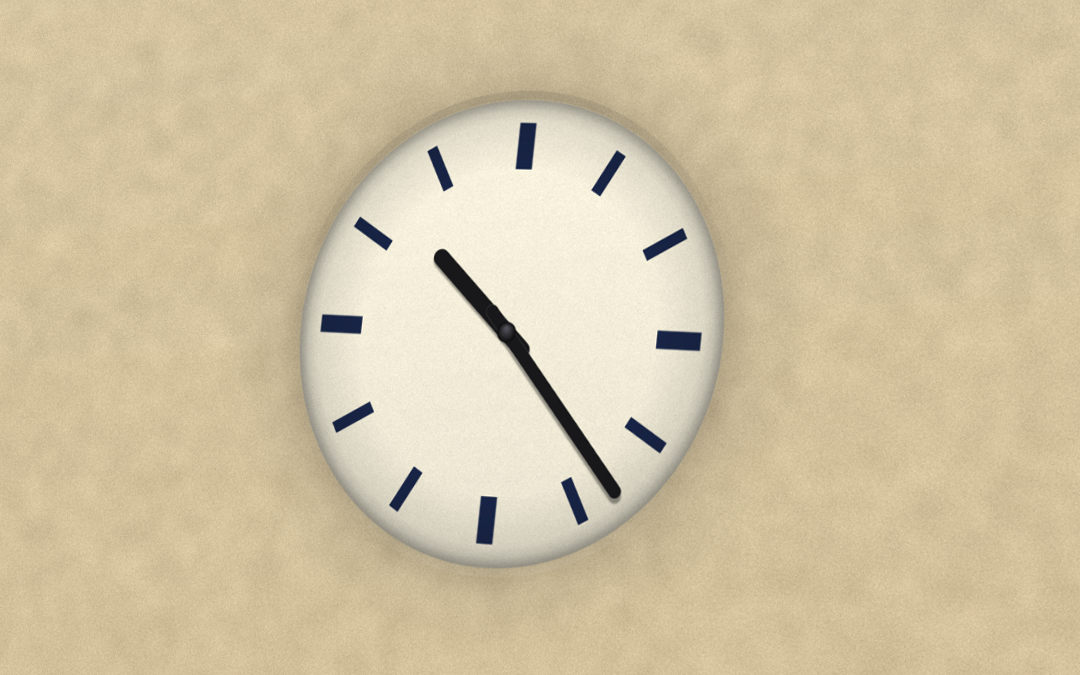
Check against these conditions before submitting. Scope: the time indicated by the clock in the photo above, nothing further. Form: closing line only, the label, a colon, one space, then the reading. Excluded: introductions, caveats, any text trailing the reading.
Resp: 10:23
